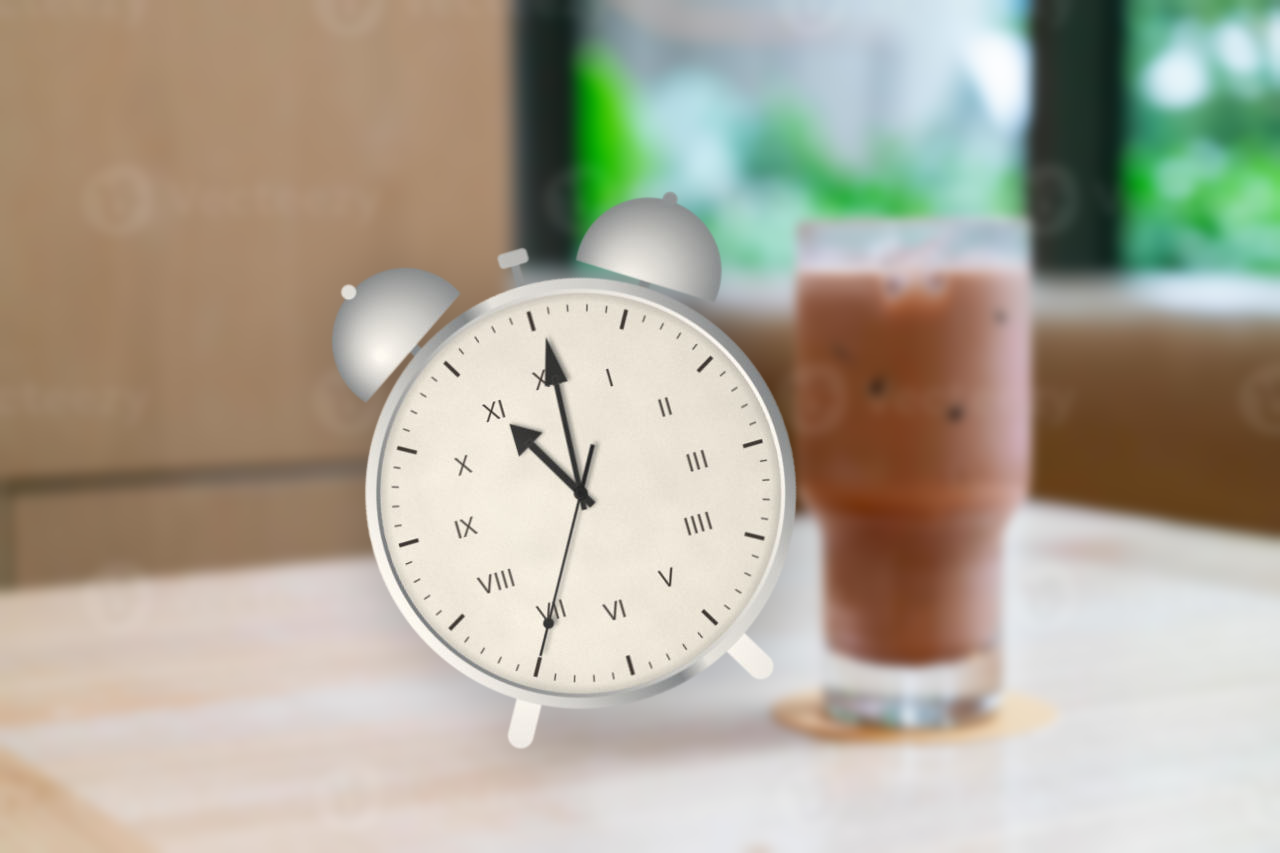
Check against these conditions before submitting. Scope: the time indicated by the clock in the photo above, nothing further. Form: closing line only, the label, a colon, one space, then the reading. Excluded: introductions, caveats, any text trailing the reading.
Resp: 11:00:35
